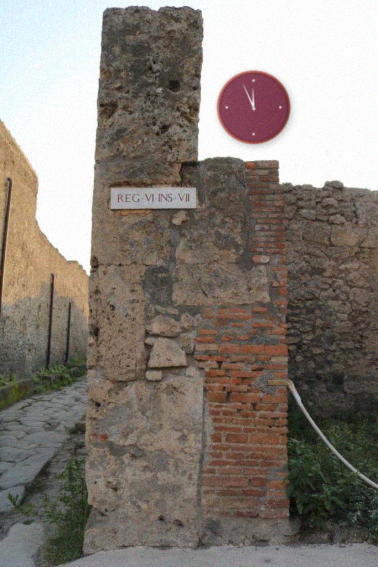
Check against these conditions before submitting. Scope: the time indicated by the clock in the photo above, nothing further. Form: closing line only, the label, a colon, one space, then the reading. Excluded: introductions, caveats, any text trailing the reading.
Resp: 11:56
